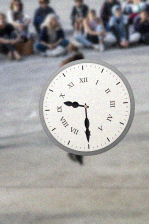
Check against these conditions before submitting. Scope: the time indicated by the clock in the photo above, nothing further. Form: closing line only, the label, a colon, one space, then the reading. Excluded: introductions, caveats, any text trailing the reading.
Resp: 9:30
